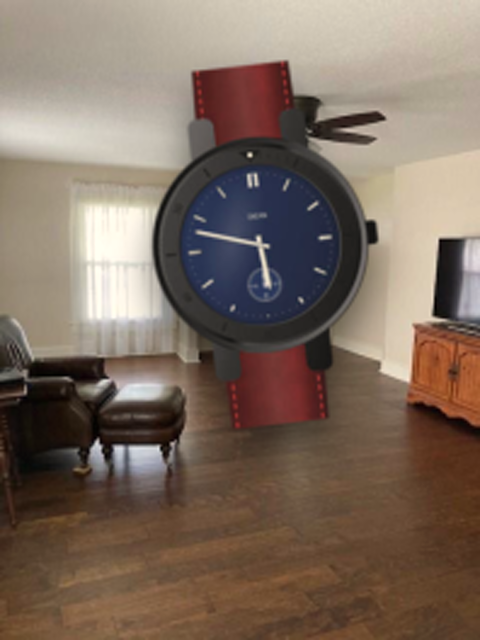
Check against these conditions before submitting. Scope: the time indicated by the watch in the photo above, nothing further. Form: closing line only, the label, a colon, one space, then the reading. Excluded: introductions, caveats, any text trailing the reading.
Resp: 5:48
